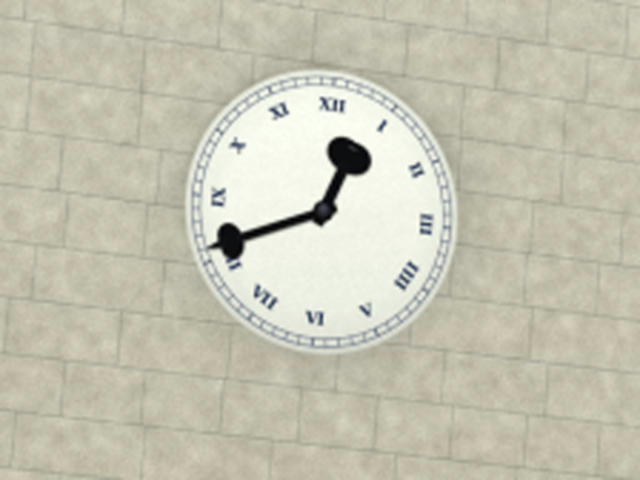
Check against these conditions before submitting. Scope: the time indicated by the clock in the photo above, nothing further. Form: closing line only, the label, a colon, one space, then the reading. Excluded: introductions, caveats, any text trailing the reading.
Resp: 12:41
